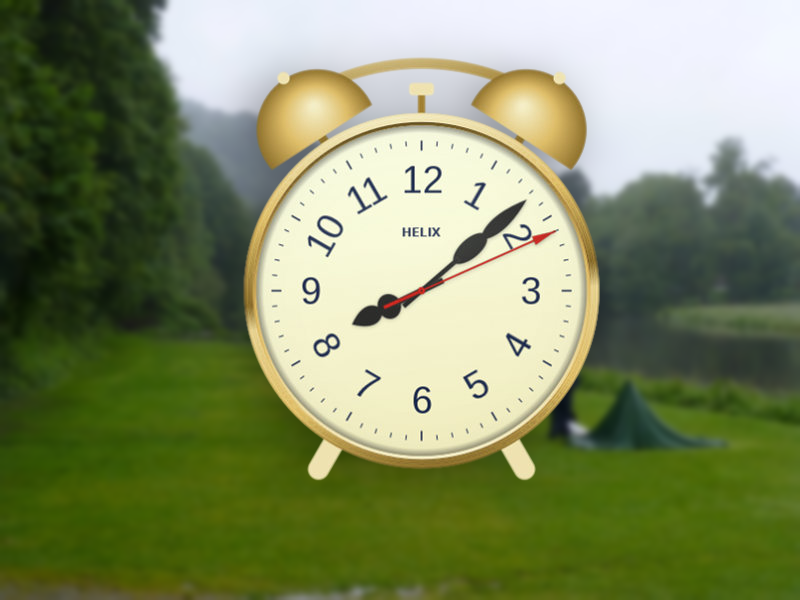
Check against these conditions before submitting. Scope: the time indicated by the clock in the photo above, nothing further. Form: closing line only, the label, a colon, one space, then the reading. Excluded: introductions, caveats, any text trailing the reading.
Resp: 8:08:11
